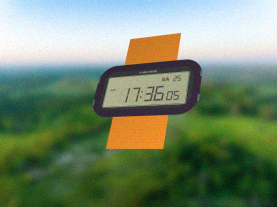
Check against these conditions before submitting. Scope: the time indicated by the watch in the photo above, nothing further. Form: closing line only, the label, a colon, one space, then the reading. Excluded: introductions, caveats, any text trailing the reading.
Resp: 17:36:05
